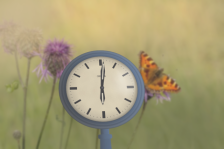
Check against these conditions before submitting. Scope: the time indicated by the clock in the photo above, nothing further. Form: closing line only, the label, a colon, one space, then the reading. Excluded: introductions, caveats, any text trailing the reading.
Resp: 6:01
